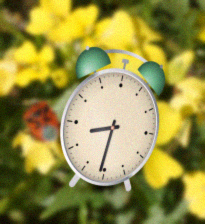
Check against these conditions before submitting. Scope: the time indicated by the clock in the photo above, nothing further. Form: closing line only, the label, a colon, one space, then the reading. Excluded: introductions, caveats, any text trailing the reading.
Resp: 8:31
